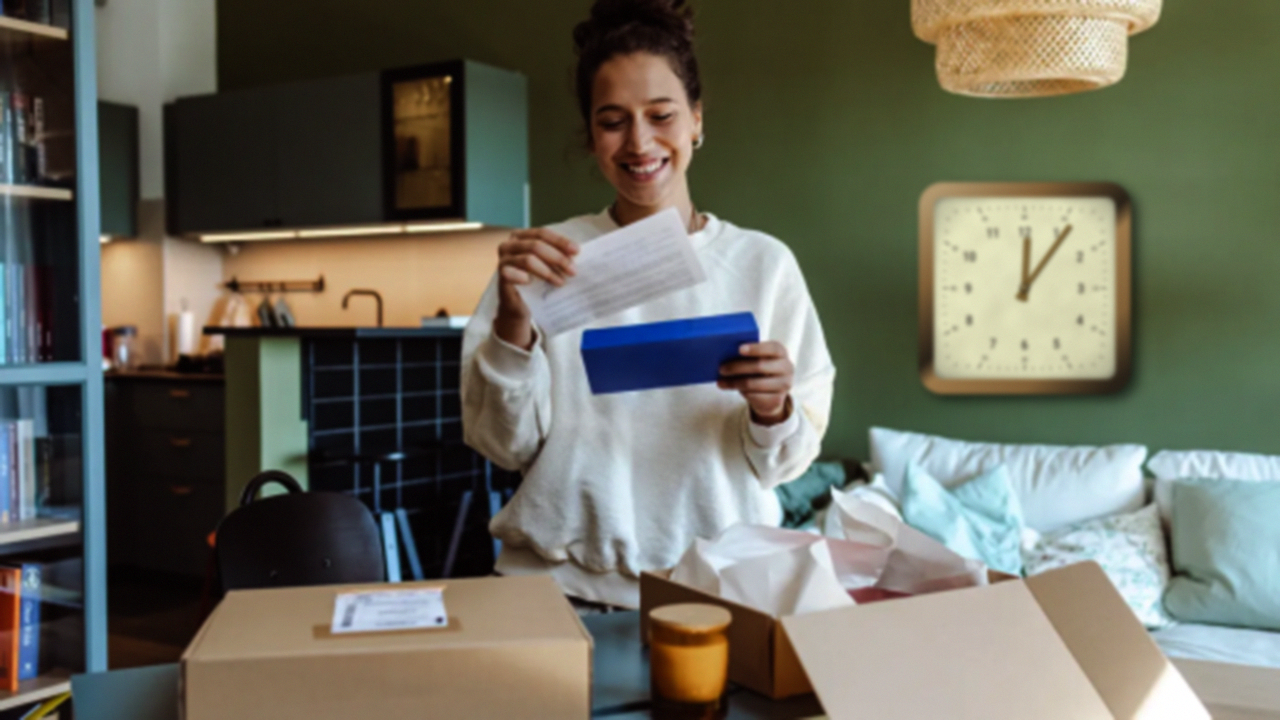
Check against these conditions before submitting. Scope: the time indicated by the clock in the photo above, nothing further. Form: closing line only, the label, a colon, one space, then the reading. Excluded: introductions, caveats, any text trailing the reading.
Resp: 12:06
